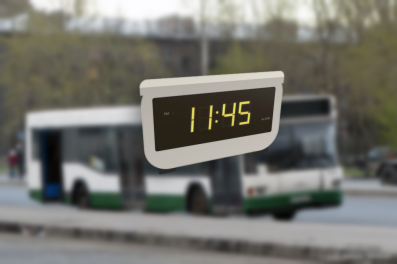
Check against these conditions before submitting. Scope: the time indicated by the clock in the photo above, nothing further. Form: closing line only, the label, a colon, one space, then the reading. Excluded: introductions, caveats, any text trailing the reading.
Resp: 11:45
